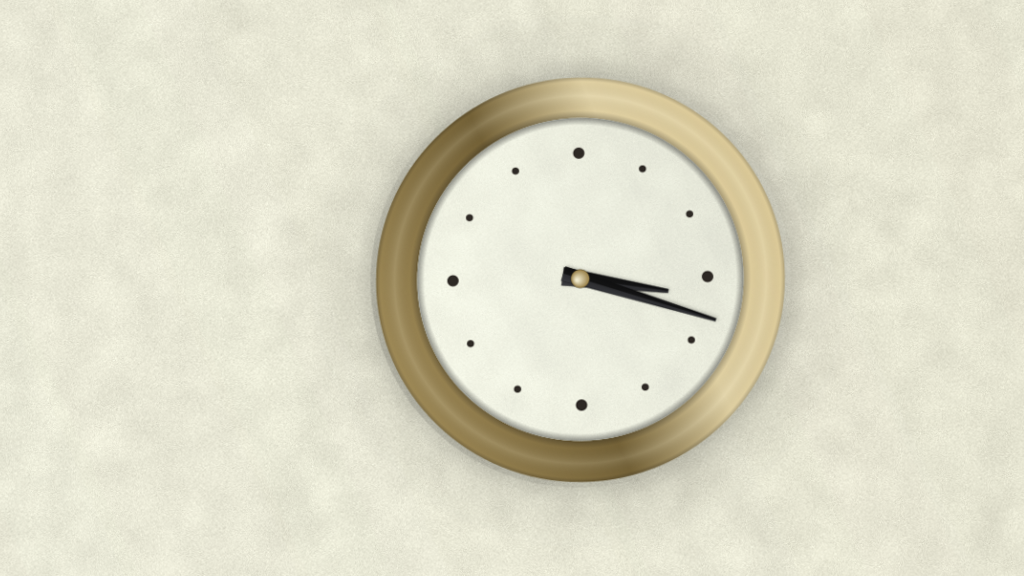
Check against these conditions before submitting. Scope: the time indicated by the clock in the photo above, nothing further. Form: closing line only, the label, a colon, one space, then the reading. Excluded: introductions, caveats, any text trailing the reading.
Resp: 3:18
